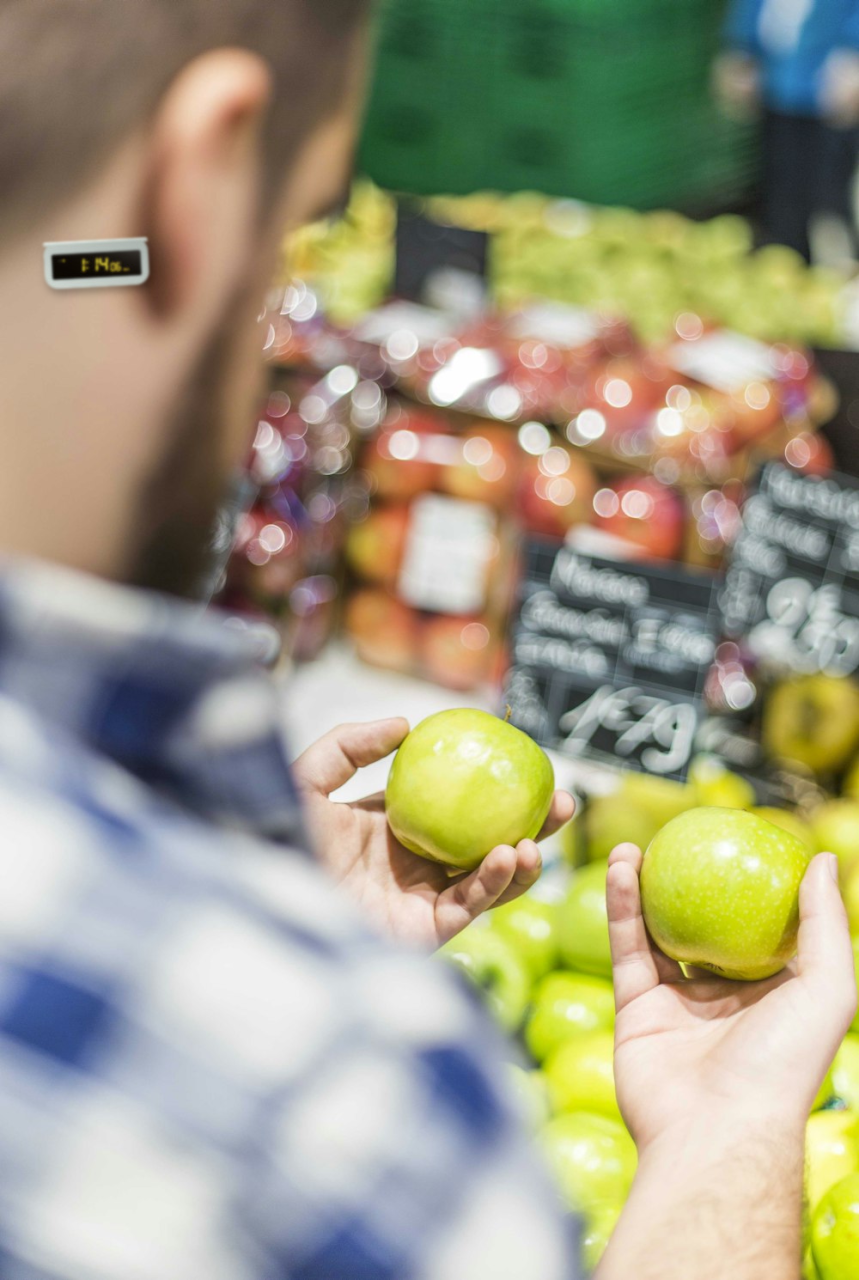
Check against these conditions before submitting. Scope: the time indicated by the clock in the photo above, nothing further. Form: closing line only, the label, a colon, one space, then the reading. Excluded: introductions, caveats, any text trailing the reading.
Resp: 1:14
